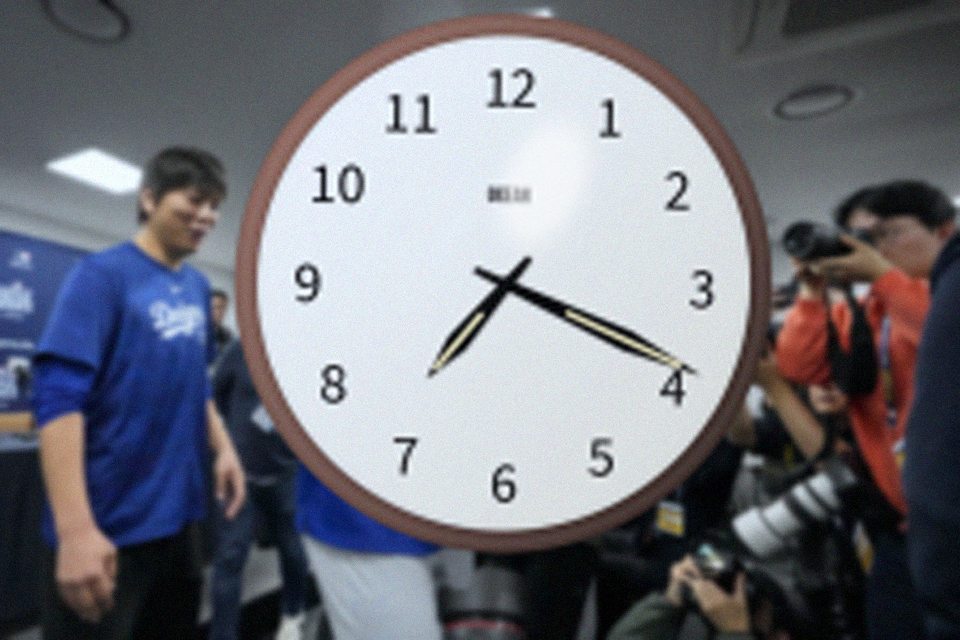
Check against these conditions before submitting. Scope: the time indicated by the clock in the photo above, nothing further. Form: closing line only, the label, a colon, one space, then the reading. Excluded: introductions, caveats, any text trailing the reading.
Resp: 7:19
